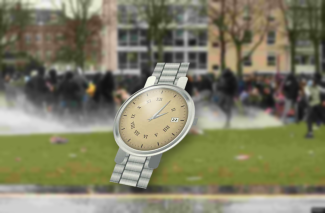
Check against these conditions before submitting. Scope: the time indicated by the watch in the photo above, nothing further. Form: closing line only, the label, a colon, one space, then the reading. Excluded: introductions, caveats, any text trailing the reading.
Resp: 2:05
